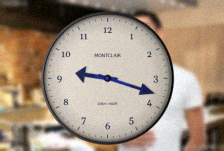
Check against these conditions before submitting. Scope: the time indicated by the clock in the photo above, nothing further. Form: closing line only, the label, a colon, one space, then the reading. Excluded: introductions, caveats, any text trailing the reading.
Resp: 9:18
